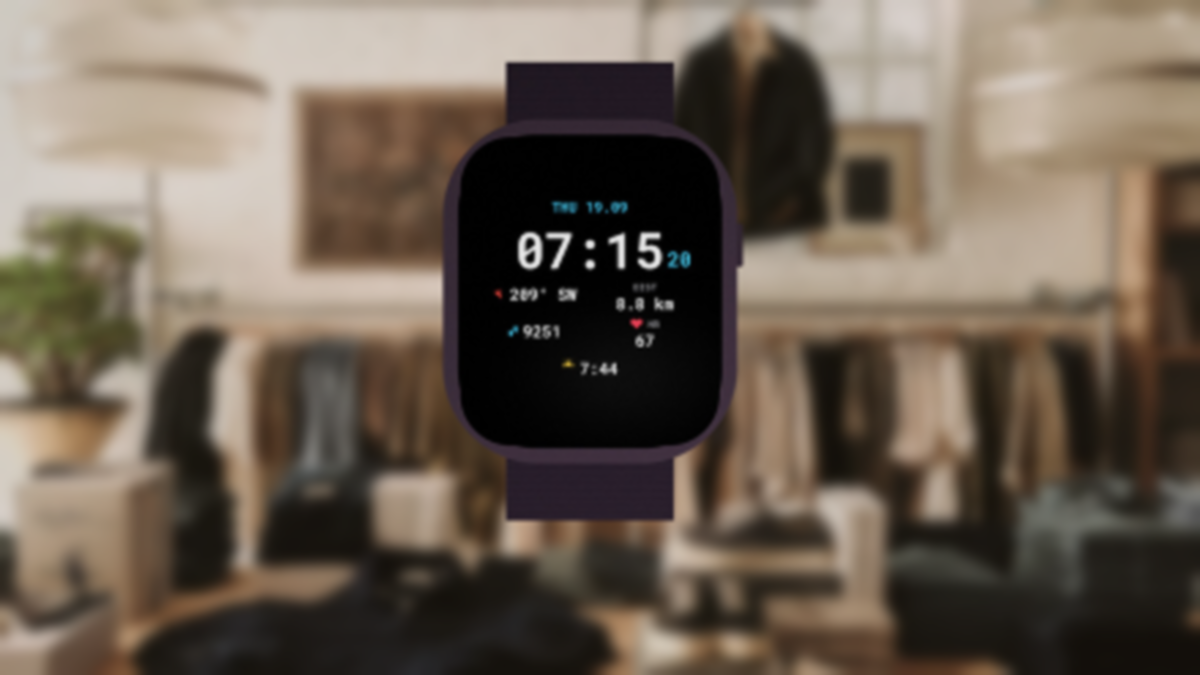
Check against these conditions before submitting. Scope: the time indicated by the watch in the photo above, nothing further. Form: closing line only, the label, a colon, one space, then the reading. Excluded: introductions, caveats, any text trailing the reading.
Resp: 7:15
